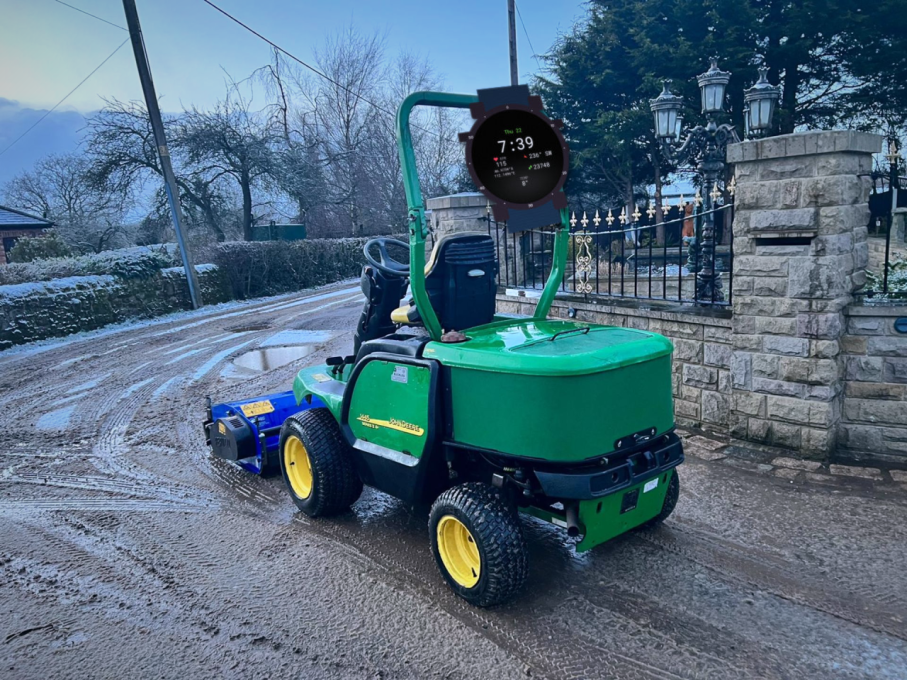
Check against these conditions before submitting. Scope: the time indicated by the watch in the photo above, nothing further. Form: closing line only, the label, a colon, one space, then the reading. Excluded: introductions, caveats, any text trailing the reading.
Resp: 7:39
